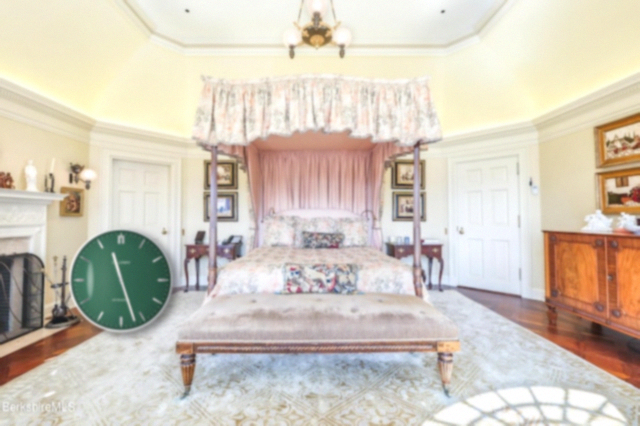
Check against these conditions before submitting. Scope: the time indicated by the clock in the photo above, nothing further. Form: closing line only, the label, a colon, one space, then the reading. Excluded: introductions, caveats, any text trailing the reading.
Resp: 11:27
